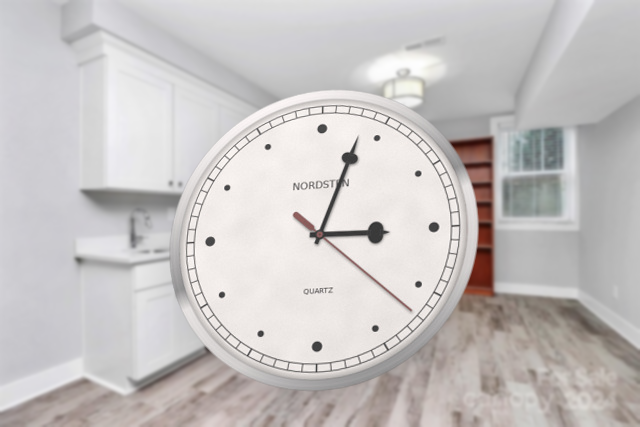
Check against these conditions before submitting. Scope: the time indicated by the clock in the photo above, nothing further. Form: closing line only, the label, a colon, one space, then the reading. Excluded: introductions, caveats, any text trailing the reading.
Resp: 3:03:22
